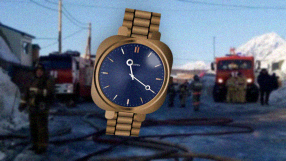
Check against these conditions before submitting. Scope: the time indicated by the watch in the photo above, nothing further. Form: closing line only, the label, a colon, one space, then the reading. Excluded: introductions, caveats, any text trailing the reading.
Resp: 11:20
